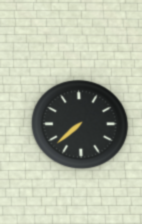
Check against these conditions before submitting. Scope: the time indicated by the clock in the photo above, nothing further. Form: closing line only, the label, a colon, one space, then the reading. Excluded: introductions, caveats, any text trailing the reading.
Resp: 7:38
